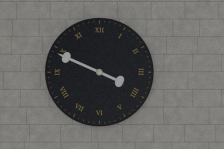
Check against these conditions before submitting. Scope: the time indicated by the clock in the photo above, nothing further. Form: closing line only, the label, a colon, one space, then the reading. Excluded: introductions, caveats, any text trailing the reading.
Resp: 3:49
